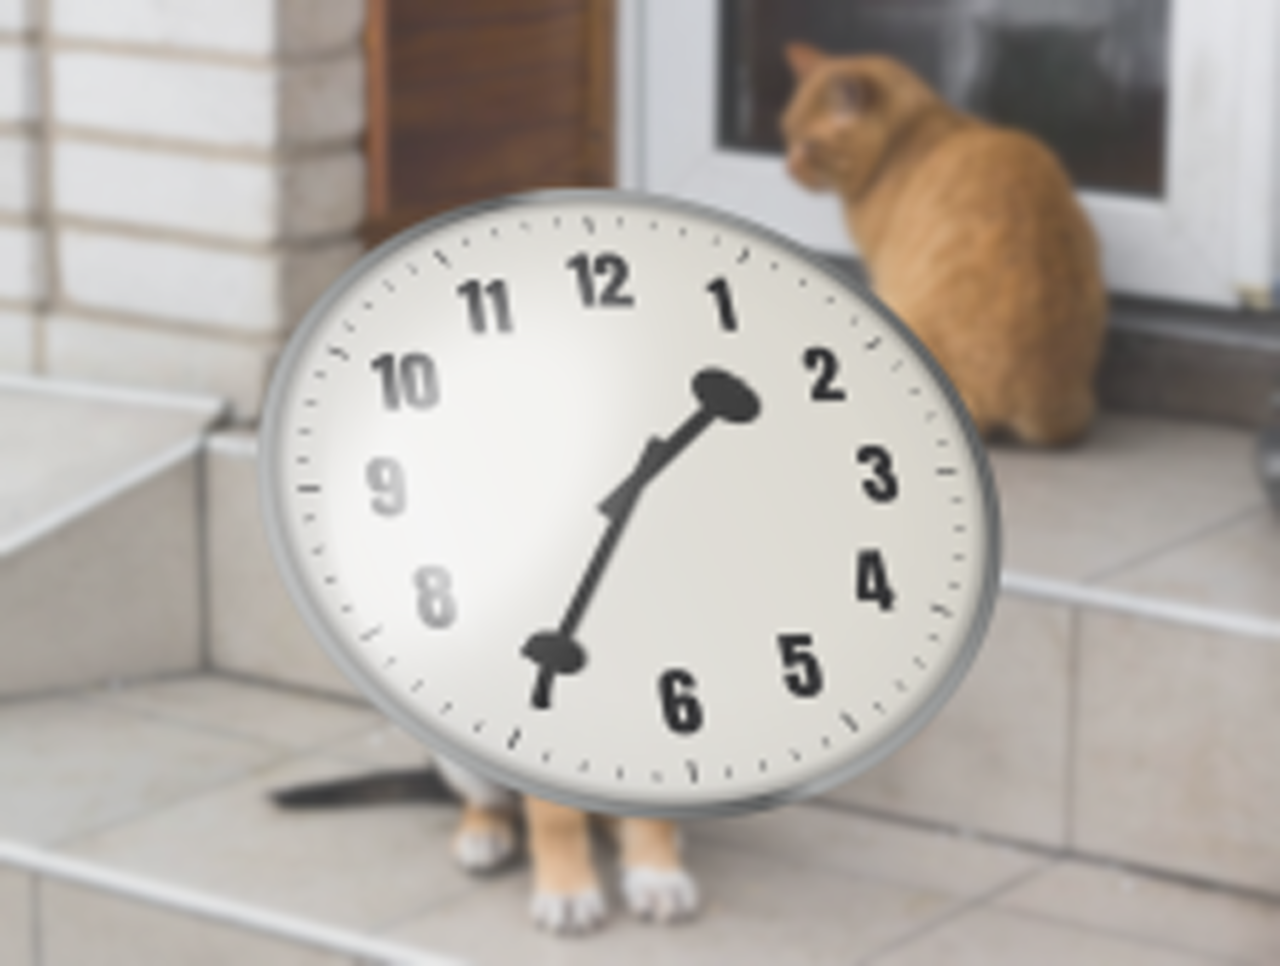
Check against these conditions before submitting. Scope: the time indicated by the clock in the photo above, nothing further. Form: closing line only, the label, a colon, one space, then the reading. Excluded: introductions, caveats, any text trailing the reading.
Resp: 1:35
